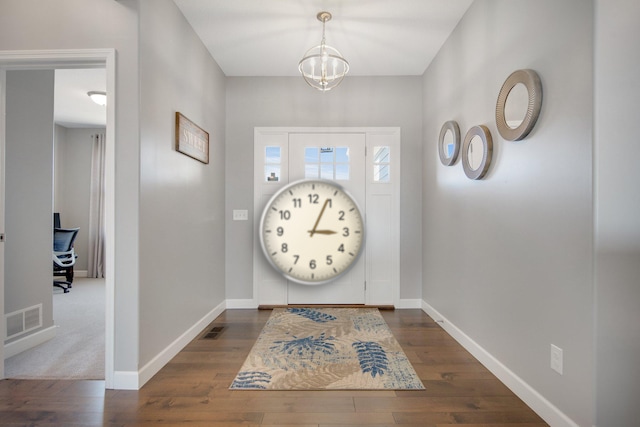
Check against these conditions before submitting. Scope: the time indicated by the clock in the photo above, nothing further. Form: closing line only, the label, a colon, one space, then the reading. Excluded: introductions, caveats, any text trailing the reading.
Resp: 3:04
